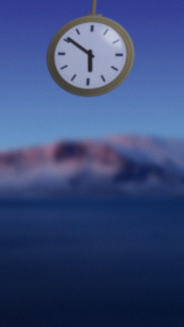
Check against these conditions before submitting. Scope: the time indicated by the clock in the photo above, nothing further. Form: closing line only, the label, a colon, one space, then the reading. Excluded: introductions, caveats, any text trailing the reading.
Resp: 5:51
